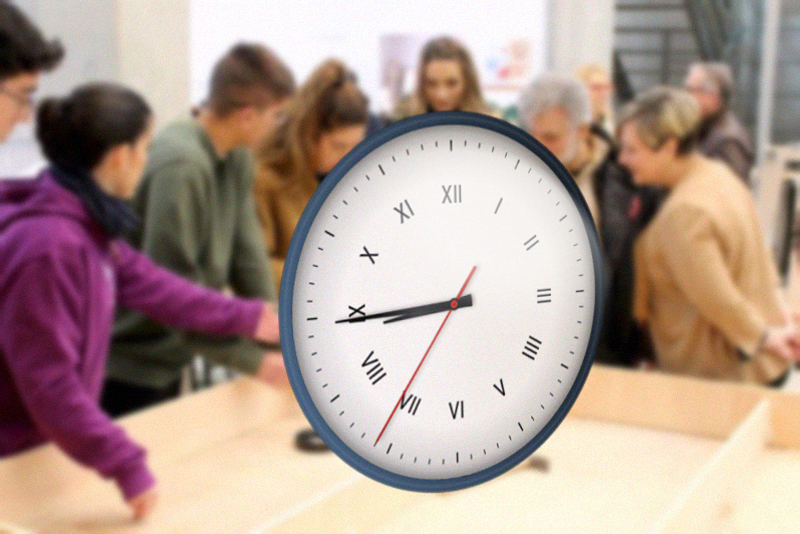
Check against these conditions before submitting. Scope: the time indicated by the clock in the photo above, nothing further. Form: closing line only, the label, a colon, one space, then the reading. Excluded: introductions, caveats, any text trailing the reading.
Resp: 8:44:36
